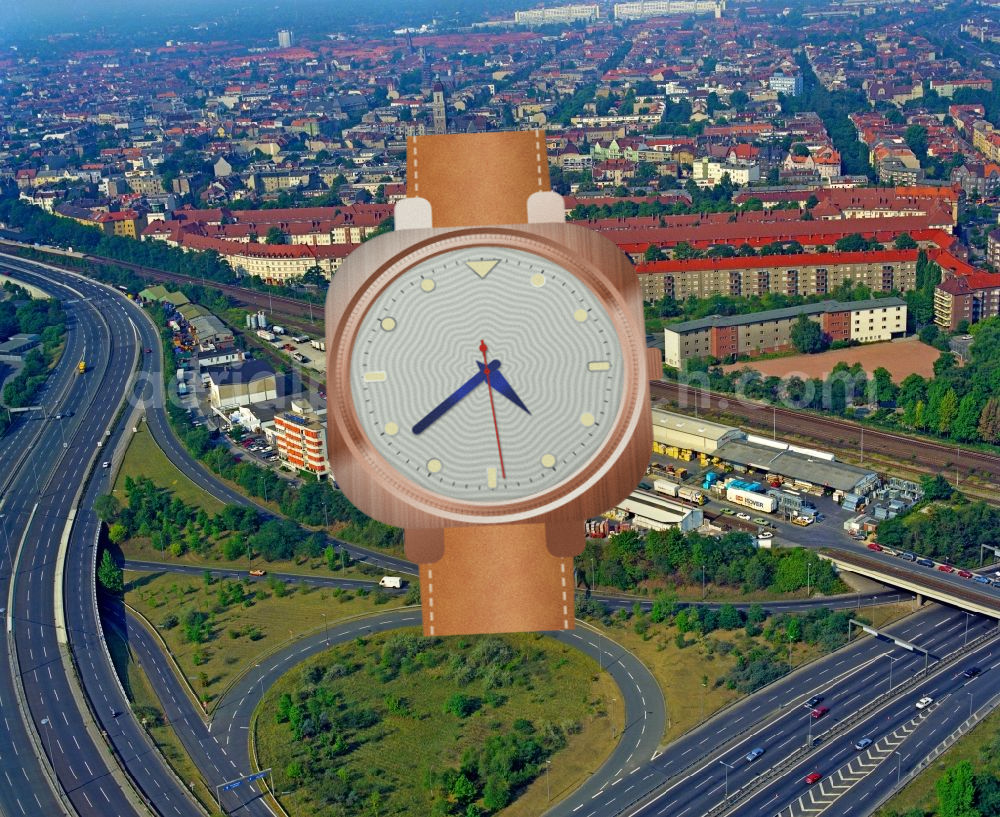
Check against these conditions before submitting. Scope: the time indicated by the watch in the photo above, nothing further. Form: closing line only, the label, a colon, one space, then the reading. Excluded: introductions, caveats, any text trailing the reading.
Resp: 4:38:29
